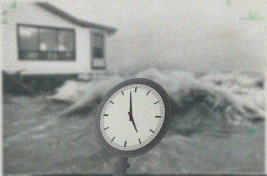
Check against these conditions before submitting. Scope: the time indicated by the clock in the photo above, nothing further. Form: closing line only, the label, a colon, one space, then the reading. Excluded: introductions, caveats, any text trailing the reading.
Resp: 4:58
